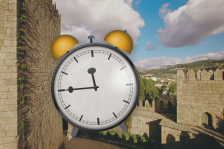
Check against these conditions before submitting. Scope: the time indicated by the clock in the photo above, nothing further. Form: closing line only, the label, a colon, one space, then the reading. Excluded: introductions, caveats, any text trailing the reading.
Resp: 11:45
